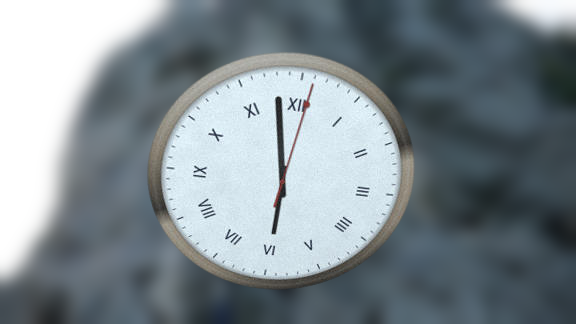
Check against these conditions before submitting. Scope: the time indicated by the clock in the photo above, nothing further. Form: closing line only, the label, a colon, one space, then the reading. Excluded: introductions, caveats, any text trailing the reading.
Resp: 5:58:01
